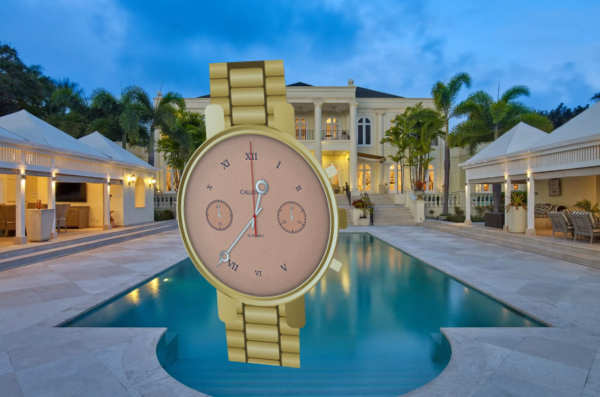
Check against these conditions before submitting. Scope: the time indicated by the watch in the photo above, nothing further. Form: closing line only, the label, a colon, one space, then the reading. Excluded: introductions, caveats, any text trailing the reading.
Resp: 12:37
